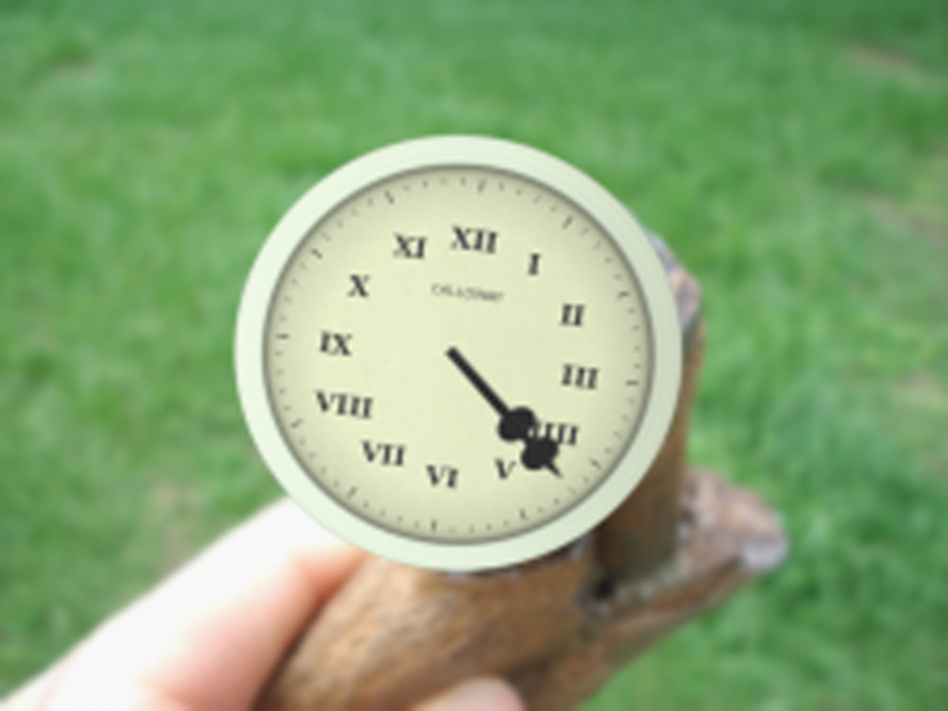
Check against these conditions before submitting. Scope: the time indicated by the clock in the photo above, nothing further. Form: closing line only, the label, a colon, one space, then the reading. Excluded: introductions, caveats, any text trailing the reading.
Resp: 4:22
